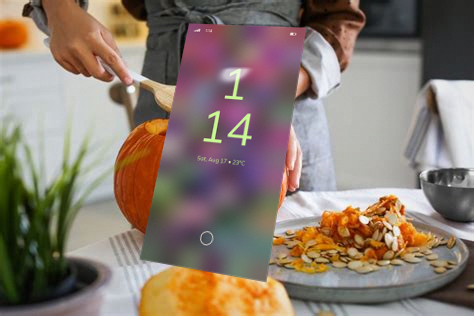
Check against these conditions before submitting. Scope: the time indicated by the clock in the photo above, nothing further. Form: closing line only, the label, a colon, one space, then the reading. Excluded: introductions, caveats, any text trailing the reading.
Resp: 1:14
